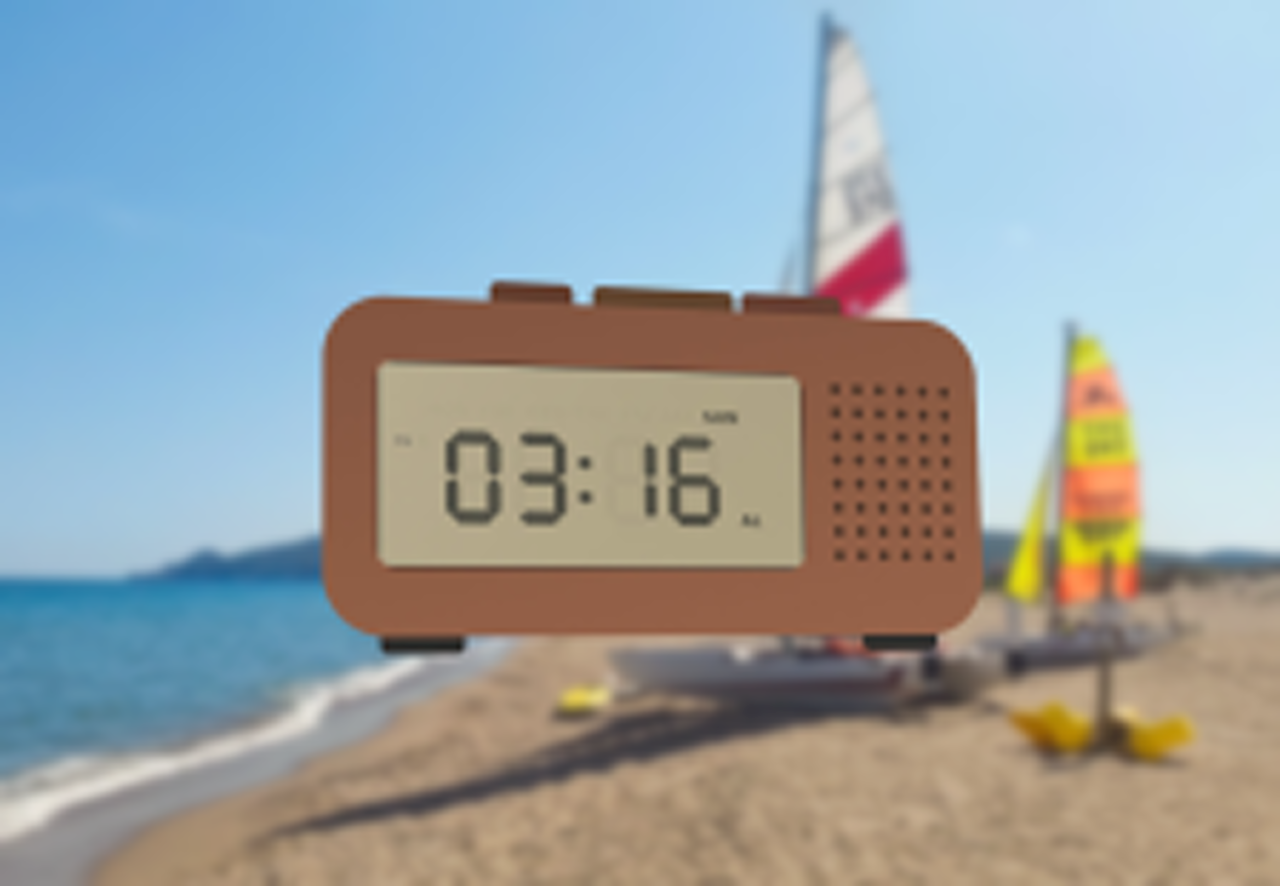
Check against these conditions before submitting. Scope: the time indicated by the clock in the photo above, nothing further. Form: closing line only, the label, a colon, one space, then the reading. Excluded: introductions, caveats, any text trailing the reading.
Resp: 3:16
